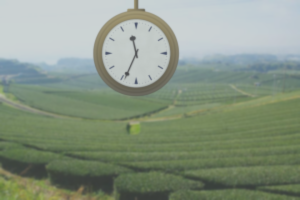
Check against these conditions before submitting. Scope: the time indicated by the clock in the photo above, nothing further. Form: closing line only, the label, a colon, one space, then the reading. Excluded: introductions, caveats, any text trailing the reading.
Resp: 11:34
